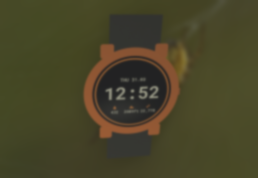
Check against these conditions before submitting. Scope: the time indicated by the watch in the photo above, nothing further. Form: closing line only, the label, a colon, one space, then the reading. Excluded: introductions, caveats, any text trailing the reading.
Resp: 12:52
